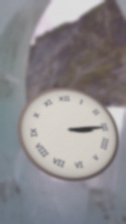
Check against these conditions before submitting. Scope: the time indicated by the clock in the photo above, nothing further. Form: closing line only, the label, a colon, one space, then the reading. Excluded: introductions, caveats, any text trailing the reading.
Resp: 3:15
